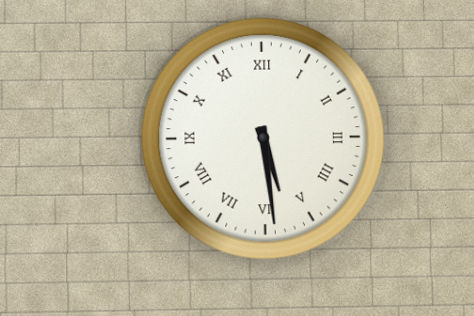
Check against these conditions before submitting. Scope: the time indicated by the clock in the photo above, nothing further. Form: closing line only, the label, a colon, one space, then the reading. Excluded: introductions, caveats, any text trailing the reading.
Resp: 5:29
